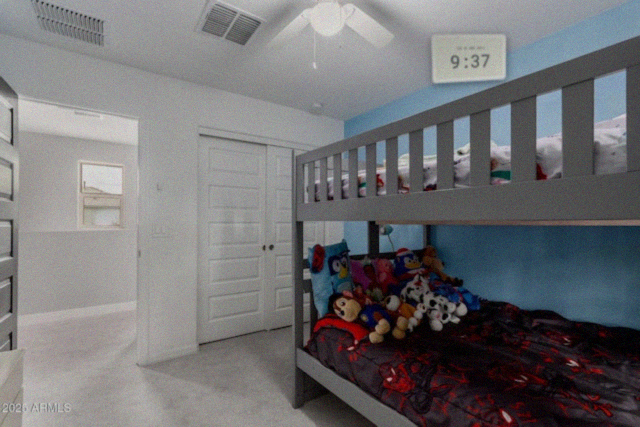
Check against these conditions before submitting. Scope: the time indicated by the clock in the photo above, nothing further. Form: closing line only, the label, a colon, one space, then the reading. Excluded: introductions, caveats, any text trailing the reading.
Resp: 9:37
